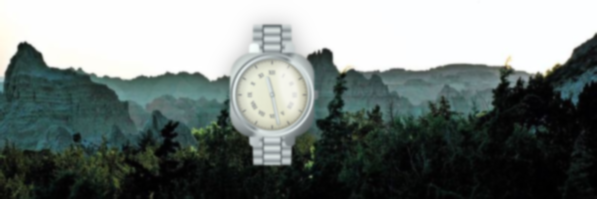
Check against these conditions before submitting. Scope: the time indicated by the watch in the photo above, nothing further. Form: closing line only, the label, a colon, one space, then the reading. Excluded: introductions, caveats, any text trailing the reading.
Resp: 11:28
